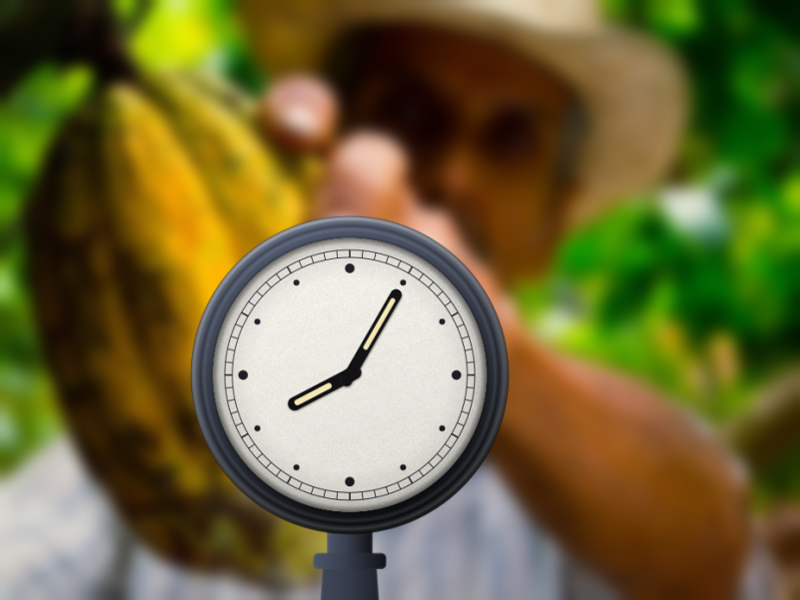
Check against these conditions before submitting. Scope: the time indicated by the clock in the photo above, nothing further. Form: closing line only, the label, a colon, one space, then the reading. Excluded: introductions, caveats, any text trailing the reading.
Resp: 8:05
